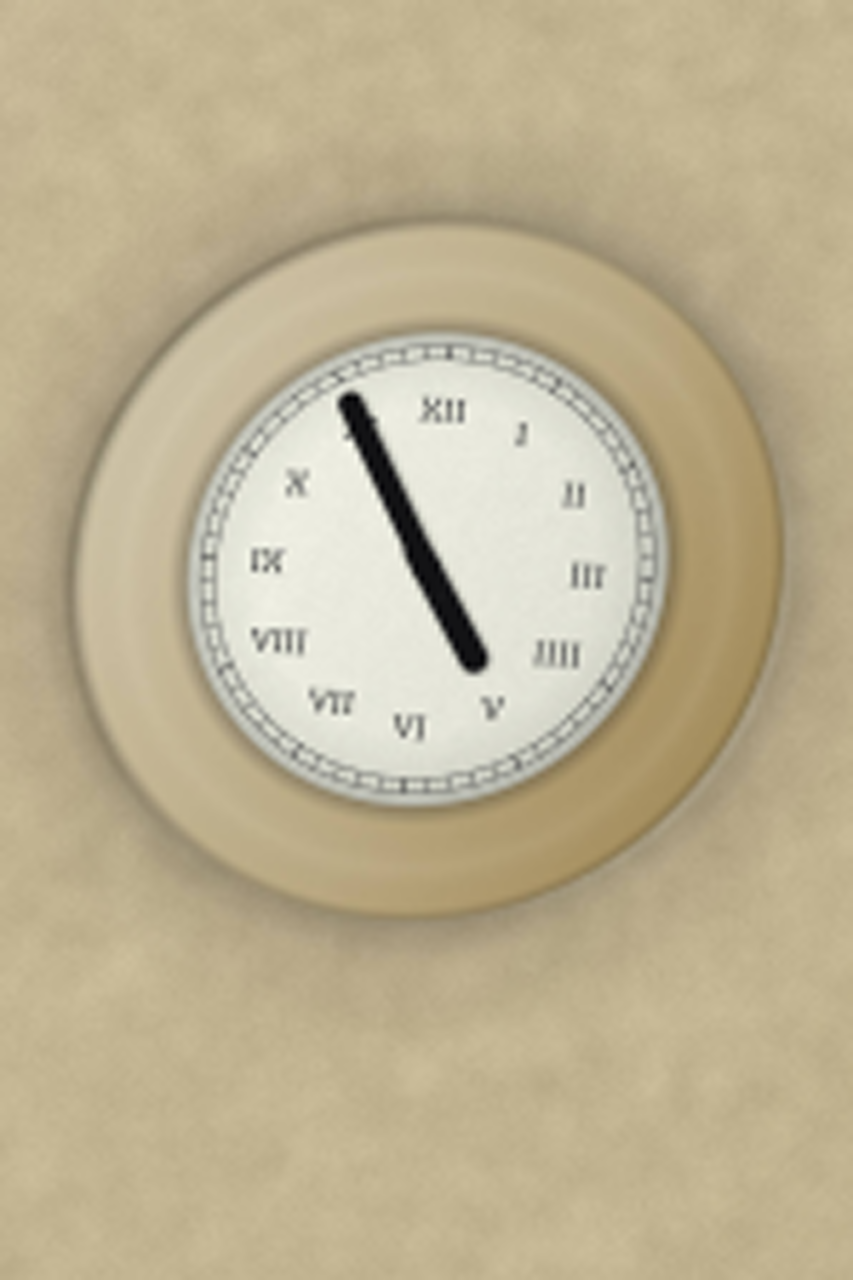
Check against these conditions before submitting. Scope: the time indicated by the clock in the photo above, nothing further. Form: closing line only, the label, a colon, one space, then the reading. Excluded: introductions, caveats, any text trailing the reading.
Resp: 4:55
